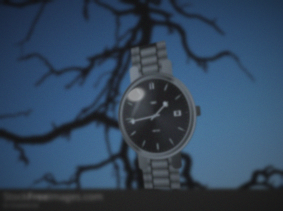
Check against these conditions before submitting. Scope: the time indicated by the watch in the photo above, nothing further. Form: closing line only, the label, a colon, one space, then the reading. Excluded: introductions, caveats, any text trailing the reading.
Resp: 1:44
